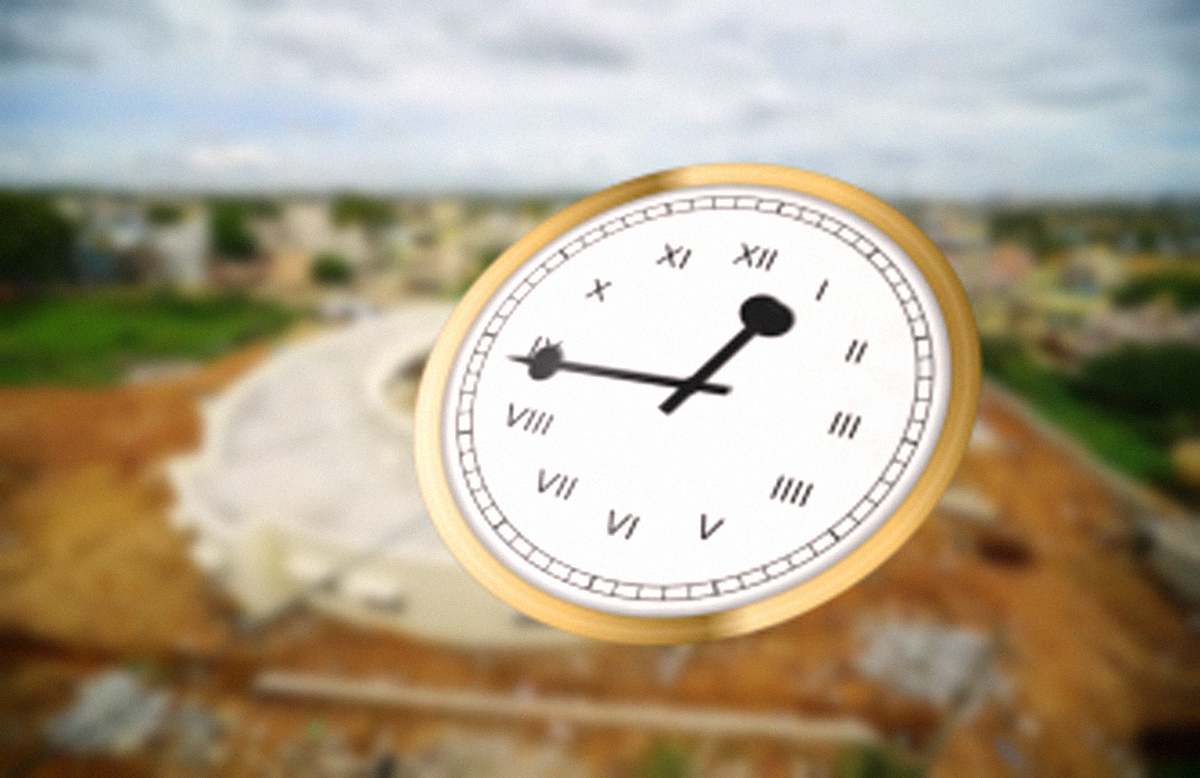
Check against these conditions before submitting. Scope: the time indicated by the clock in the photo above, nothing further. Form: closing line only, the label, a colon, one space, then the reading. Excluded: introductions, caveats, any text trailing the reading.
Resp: 12:44
